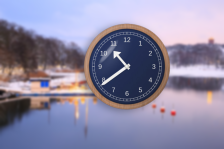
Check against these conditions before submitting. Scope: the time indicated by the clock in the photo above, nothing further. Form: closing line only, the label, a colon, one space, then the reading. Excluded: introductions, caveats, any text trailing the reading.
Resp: 10:39
